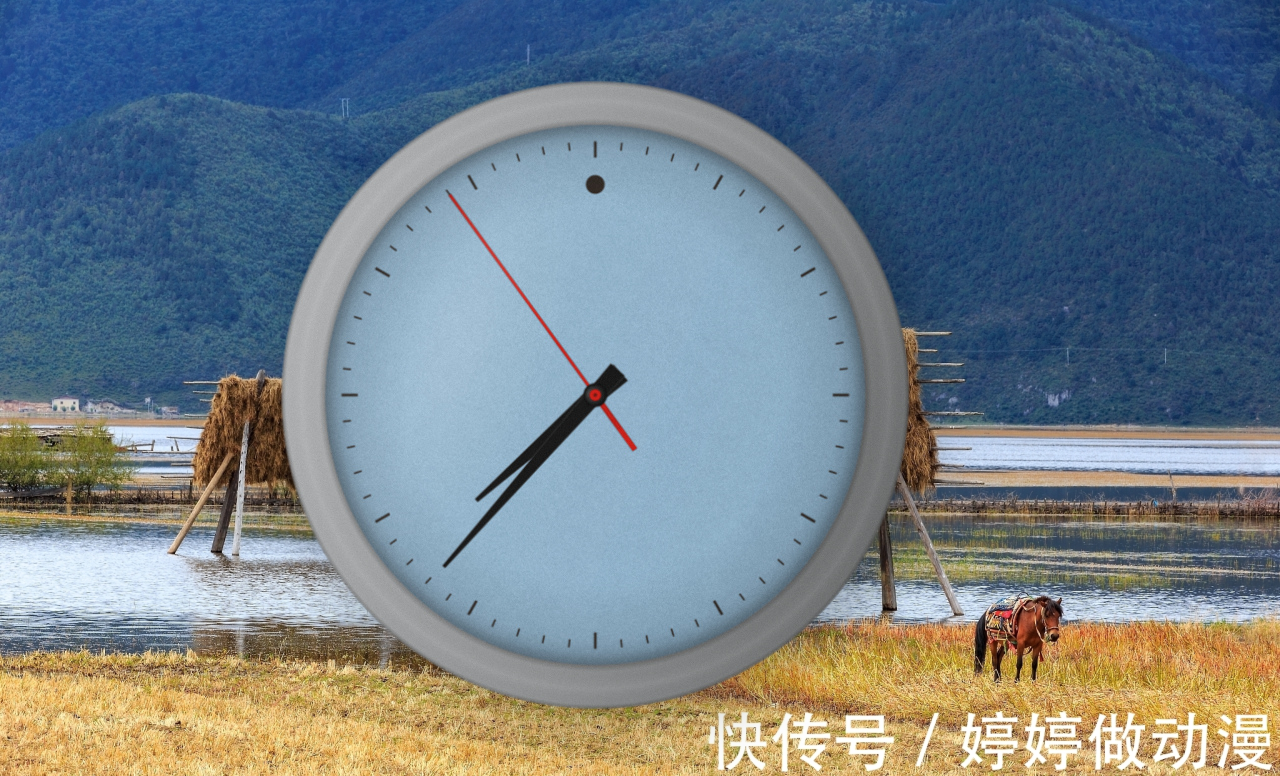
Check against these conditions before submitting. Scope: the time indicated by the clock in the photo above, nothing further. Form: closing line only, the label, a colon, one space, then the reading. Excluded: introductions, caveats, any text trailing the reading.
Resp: 7:36:54
